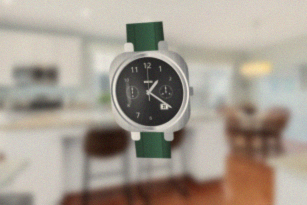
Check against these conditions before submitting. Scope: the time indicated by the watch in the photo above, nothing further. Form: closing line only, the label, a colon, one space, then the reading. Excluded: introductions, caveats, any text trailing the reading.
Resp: 1:21
